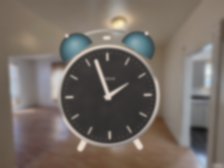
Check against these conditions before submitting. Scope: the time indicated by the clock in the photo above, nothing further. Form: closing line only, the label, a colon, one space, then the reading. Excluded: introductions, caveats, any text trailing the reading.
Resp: 1:57
